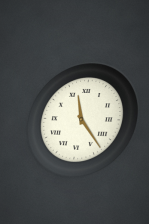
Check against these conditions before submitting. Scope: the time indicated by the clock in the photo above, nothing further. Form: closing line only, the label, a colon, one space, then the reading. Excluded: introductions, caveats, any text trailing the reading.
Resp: 11:23
